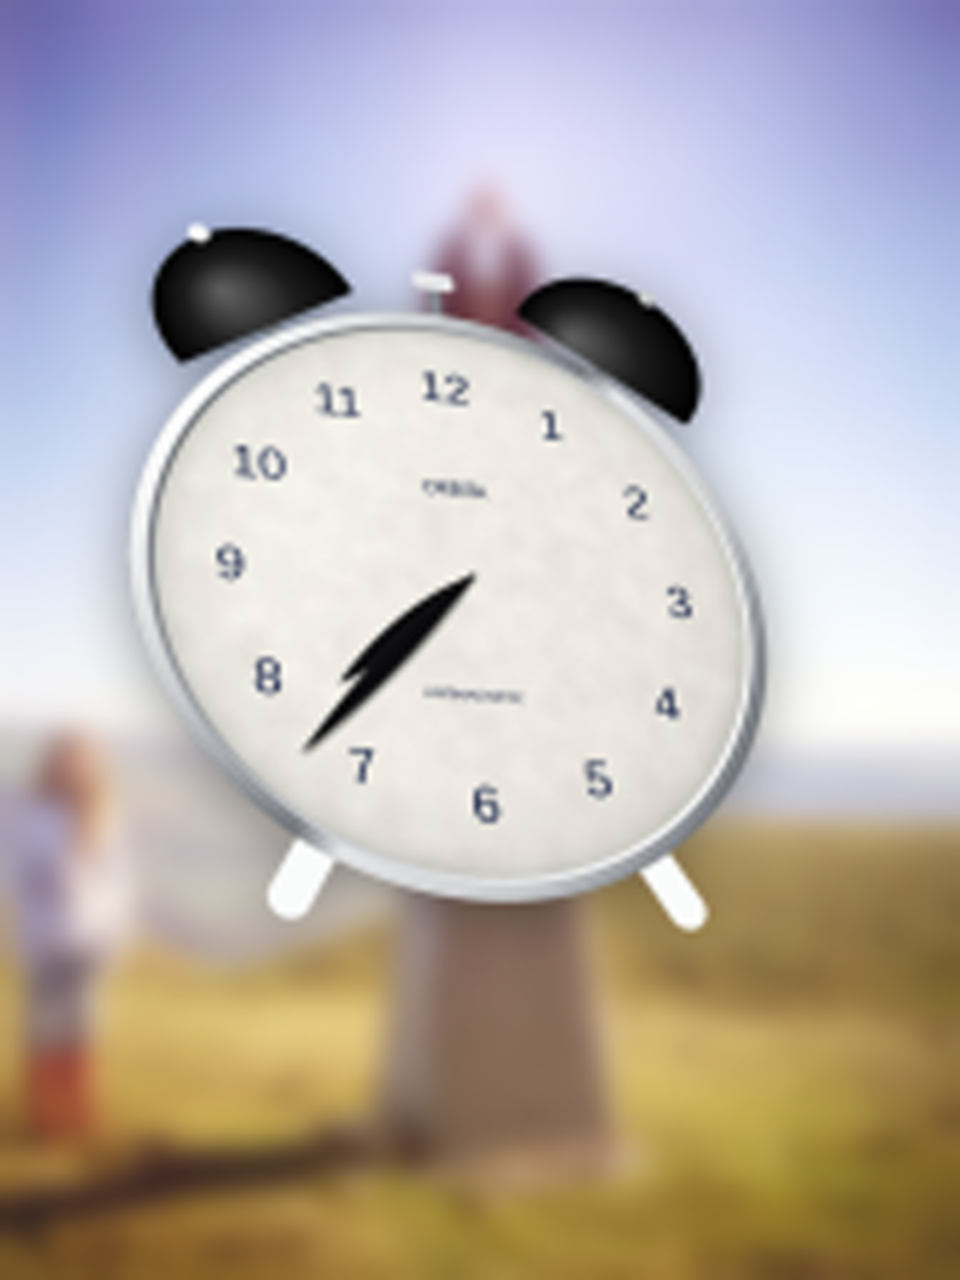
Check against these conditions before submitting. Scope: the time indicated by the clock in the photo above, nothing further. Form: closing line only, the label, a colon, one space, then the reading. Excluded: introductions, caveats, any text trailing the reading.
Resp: 7:37
